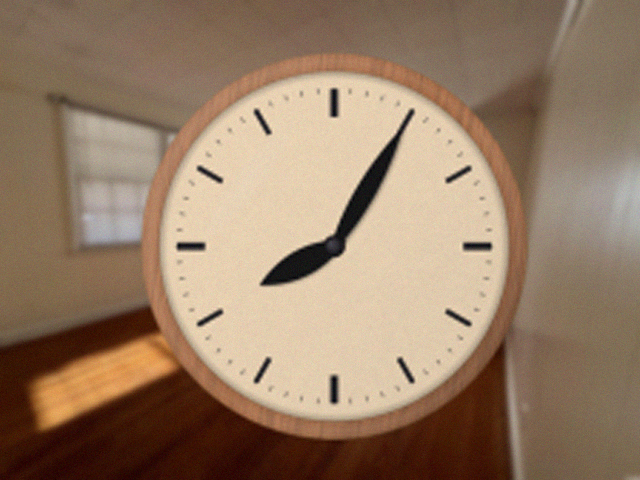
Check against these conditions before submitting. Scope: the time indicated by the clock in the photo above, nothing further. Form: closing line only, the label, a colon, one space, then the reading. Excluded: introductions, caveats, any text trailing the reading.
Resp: 8:05
